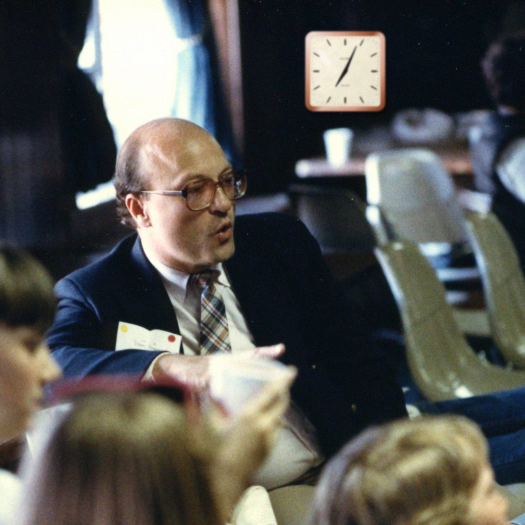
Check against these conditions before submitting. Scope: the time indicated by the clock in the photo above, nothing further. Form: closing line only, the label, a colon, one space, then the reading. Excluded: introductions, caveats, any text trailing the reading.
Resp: 7:04
